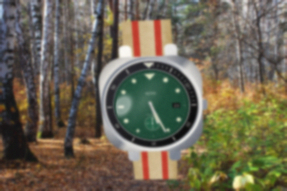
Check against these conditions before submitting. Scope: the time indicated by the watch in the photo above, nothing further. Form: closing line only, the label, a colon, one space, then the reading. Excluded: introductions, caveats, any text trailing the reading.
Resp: 5:26
